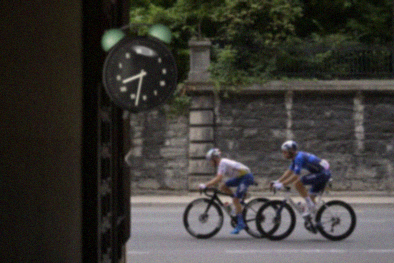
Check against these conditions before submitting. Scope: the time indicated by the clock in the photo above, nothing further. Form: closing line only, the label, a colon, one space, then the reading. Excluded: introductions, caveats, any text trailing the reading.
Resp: 8:33
